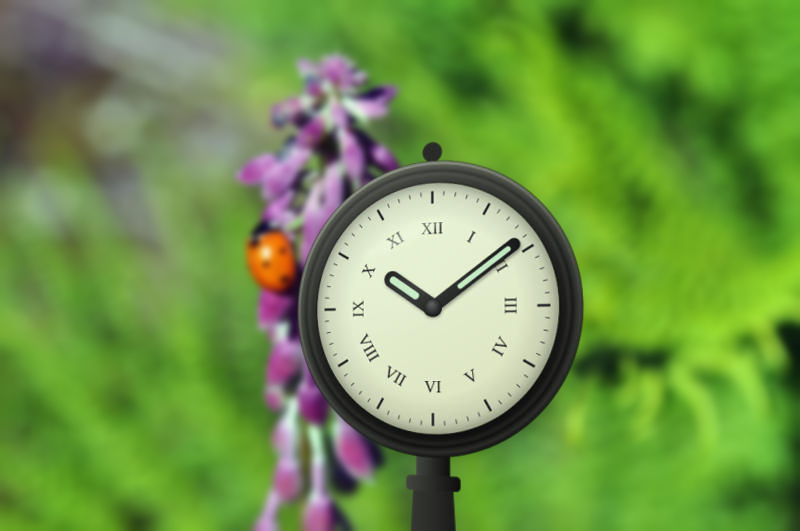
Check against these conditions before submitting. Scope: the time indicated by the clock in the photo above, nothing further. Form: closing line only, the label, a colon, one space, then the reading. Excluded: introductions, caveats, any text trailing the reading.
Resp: 10:09
